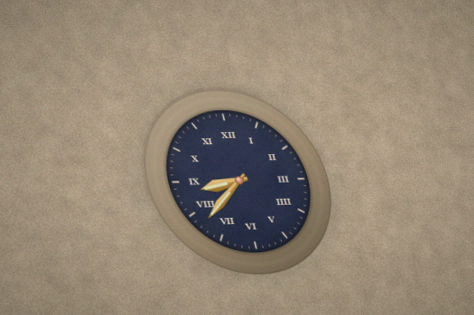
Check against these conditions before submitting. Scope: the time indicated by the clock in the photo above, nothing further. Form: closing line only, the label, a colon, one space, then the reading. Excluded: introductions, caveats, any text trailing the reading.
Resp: 8:38
